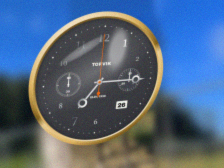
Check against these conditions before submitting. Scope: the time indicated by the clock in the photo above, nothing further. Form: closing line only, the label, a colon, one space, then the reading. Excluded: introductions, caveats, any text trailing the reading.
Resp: 7:15
